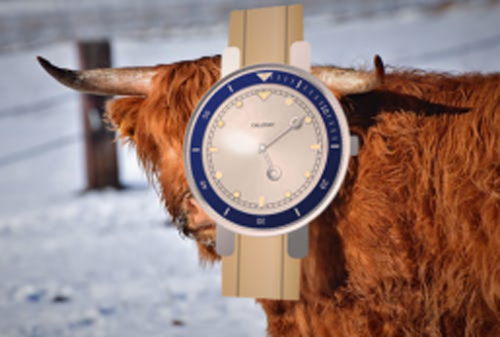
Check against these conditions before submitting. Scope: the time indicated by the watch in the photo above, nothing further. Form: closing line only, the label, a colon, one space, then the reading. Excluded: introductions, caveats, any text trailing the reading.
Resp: 5:09
